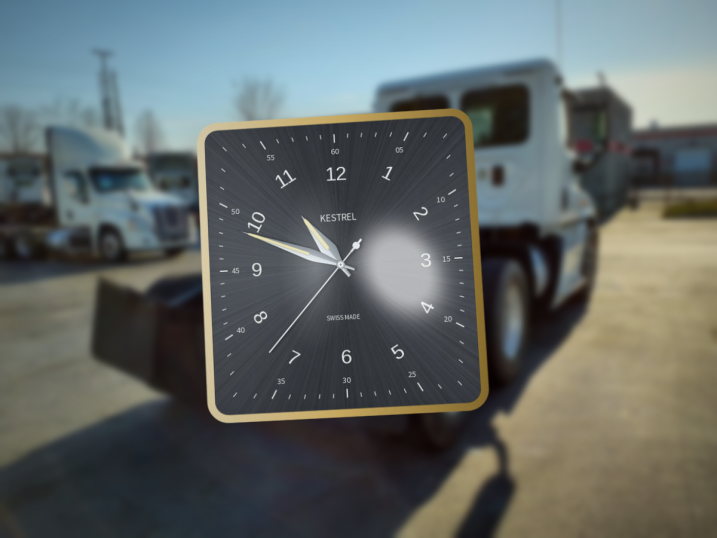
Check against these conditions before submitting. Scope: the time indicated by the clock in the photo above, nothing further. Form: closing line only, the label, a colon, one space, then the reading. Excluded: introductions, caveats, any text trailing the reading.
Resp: 10:48:37
